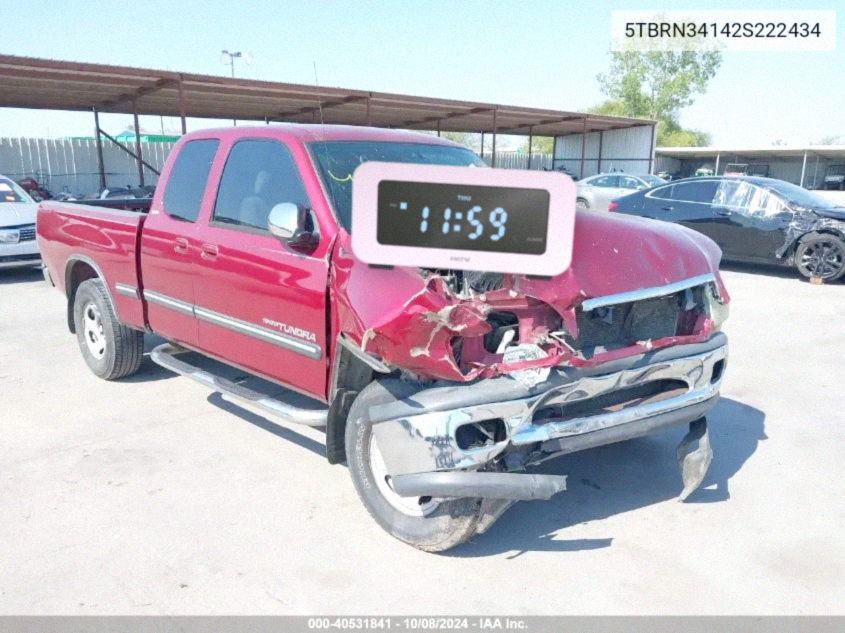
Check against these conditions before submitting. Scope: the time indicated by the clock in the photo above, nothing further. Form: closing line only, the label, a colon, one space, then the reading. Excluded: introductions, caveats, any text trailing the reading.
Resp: 11:59
